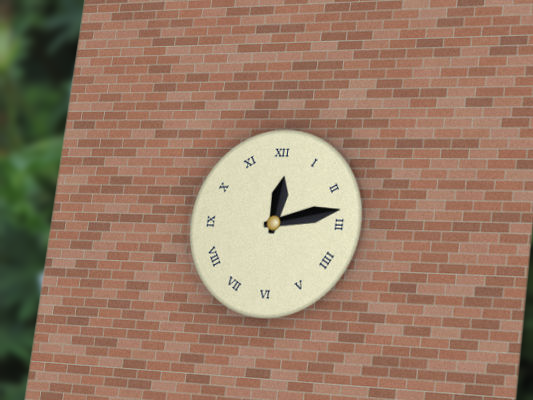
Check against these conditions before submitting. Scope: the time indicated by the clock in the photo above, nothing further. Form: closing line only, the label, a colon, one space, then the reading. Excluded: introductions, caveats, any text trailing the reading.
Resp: 12:13
